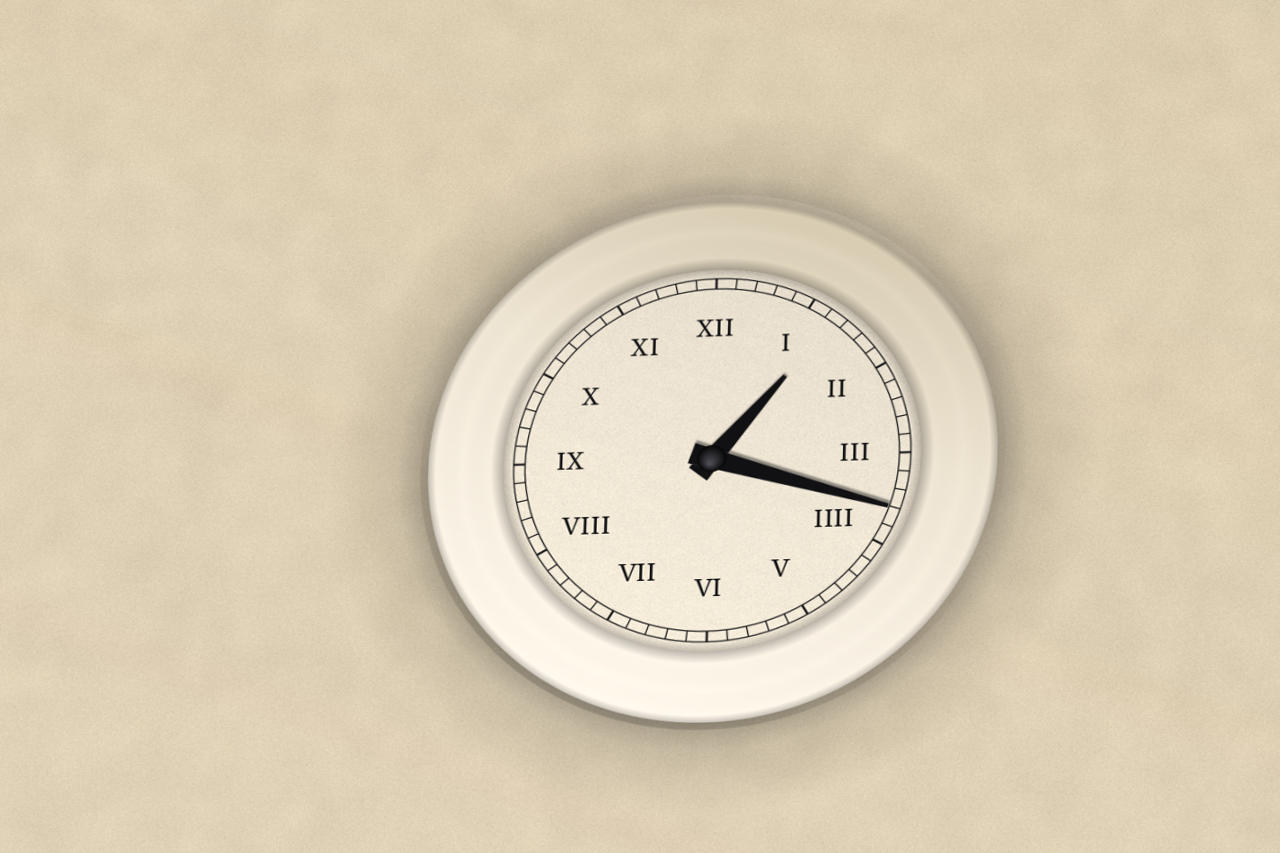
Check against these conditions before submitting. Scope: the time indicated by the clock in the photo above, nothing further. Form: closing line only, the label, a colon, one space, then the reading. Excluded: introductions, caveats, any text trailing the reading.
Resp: 1:18
